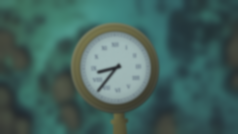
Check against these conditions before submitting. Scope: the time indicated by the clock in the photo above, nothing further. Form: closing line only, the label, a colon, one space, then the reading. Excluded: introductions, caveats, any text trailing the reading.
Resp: 8:37
